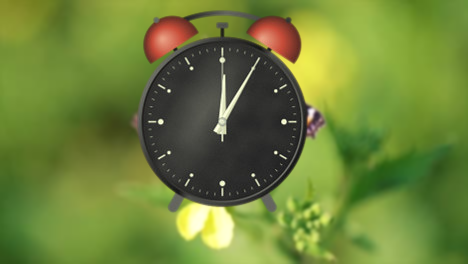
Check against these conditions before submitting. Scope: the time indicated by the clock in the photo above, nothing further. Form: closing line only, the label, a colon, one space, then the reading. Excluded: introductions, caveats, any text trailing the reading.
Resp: 12:05:00
